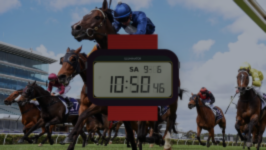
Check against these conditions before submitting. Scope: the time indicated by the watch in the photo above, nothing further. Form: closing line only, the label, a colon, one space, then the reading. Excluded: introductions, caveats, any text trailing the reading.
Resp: 10:50:46
